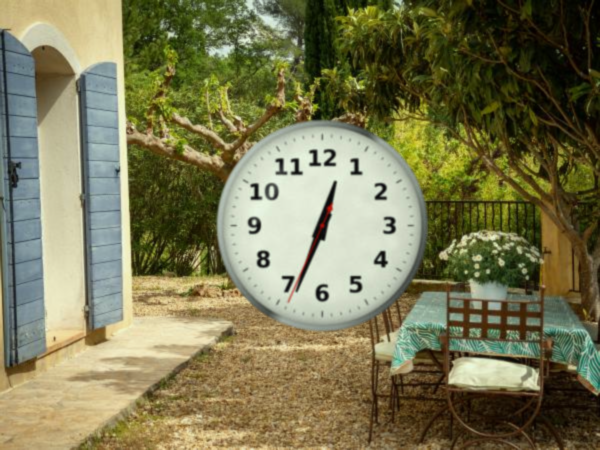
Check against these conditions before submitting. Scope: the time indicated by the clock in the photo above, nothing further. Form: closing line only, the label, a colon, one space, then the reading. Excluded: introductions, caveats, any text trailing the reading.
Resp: 12:33:34
